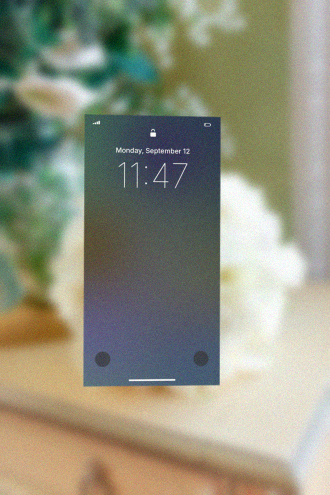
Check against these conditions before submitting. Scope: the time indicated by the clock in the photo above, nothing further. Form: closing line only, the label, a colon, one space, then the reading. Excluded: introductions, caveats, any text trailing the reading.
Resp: 11:47
